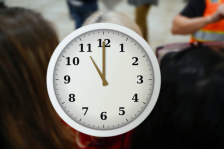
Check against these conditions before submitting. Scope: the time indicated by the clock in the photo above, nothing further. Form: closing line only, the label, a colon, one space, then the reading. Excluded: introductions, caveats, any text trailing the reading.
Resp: 11:00
